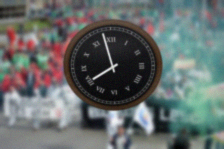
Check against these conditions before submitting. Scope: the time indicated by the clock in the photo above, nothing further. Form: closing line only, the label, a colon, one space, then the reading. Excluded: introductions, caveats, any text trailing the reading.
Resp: 7:58
